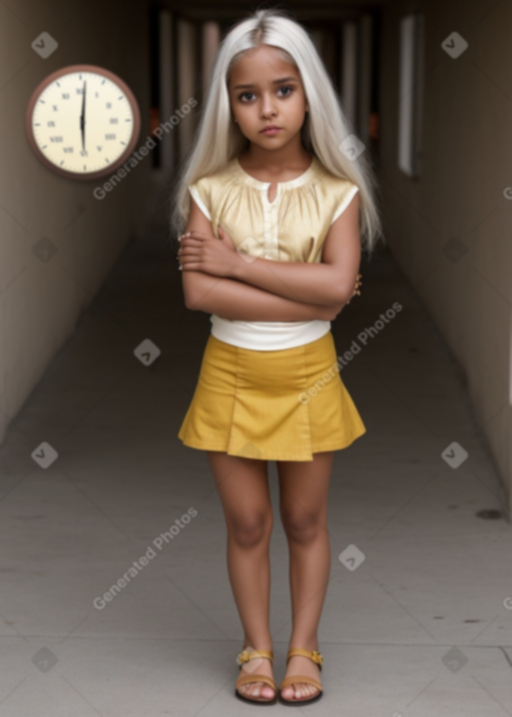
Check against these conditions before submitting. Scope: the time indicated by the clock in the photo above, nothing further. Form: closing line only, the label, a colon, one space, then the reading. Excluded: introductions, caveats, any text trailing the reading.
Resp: 6:01
